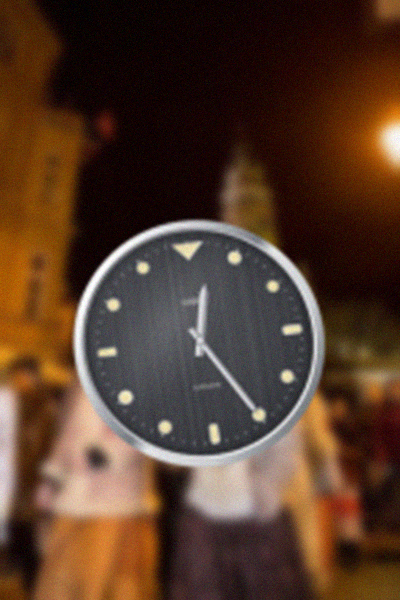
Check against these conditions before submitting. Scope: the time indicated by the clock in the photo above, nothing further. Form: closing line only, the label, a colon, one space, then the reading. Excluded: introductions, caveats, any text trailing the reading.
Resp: 12:25
